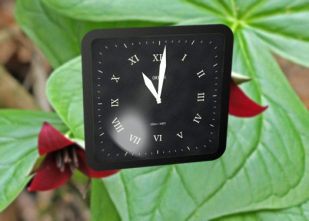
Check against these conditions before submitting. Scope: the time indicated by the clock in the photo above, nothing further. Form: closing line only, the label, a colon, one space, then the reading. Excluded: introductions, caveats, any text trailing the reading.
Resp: 11:01
